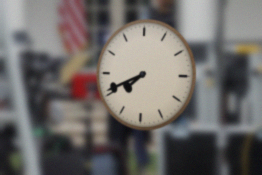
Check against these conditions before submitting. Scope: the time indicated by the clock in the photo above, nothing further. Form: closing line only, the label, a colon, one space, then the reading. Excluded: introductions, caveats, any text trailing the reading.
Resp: 7:41
